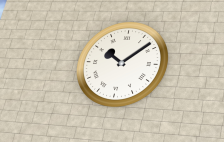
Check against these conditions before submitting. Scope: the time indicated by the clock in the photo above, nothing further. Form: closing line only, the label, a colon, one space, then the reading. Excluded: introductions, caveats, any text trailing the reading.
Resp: 10:08
